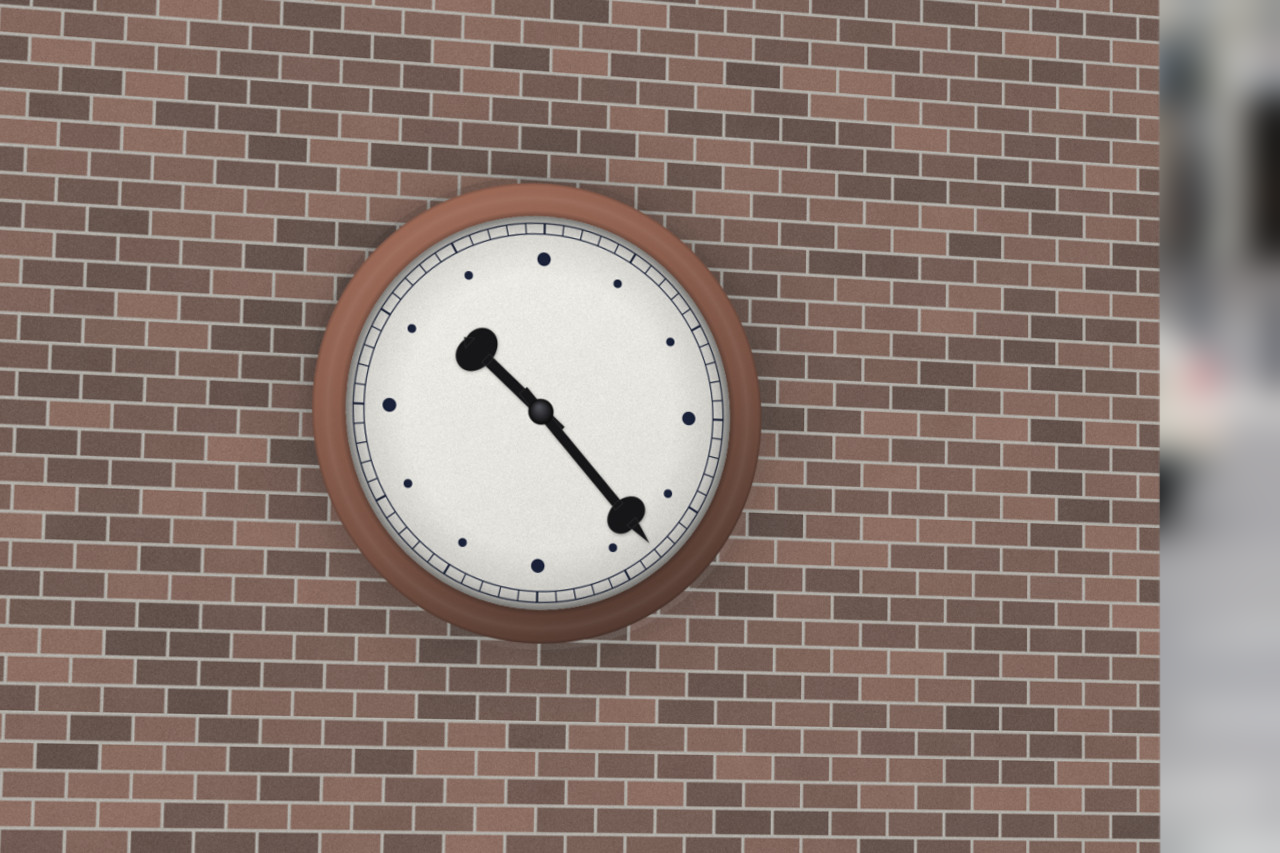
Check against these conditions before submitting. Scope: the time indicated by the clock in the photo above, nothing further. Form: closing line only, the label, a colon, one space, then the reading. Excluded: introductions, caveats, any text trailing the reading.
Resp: 10:23
